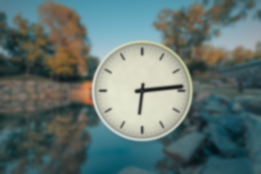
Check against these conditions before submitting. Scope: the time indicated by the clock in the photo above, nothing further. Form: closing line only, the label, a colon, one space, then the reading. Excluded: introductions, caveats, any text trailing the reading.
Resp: 6:14
